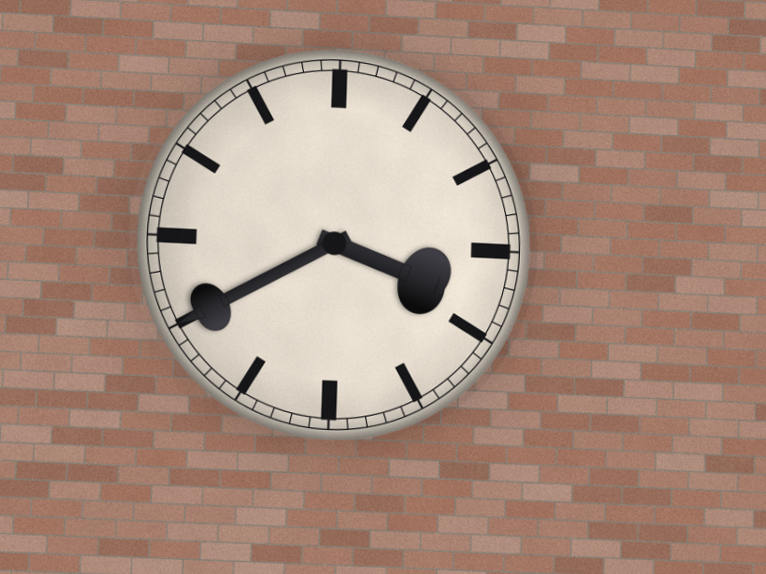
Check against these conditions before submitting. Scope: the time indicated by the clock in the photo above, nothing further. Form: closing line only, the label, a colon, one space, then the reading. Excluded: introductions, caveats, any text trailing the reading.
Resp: 3:40
